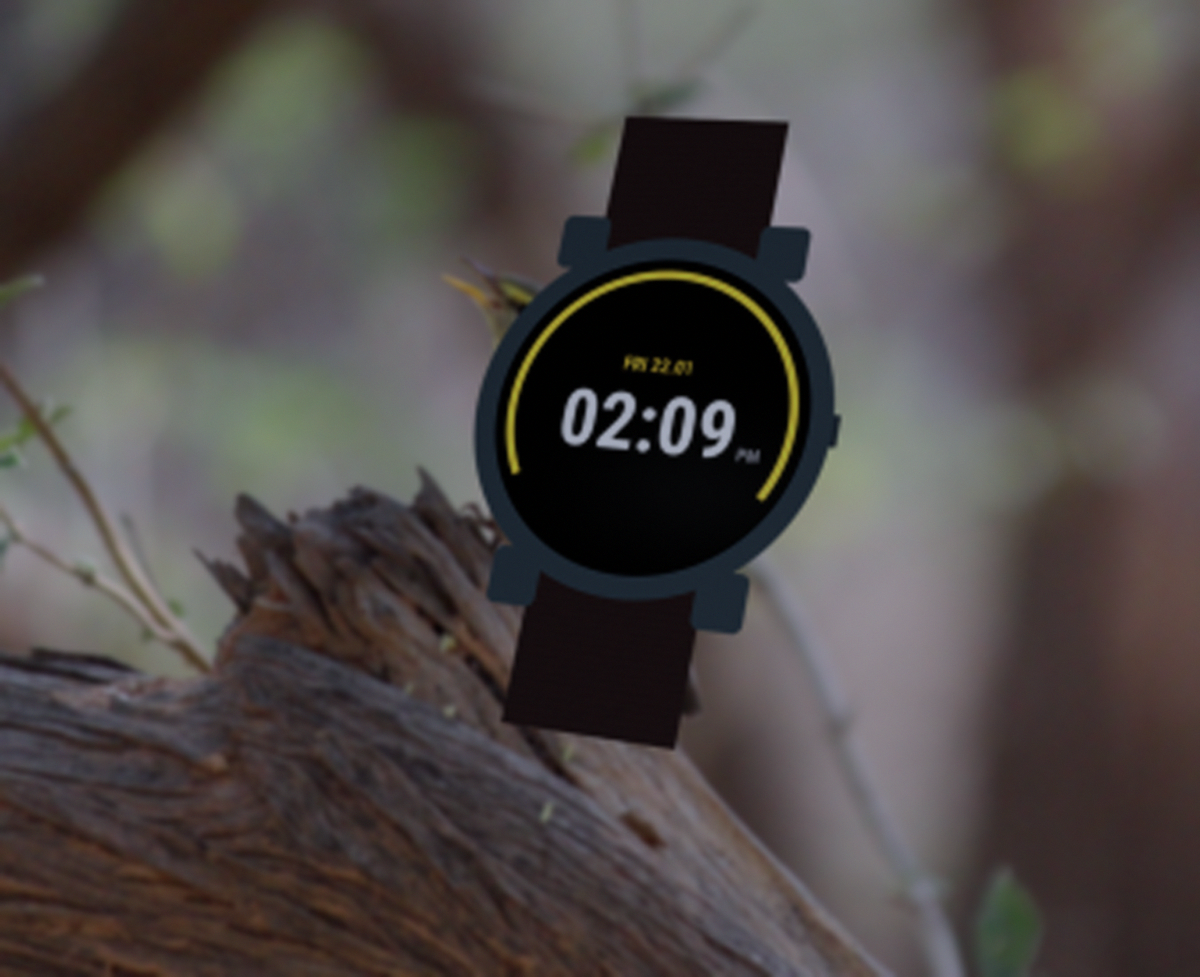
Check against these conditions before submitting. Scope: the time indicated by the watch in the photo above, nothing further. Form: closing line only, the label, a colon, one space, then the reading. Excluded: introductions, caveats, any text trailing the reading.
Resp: 2:09
